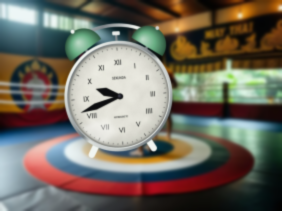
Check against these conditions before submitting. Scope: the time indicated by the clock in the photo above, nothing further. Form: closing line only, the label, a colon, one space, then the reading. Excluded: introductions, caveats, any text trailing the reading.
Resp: 9:42
